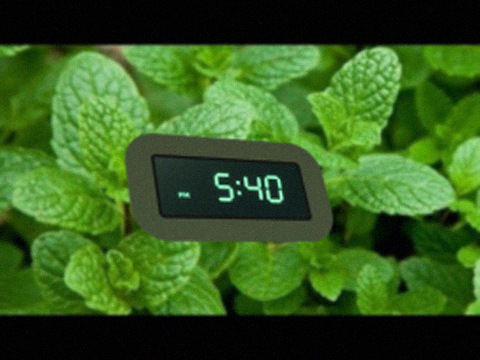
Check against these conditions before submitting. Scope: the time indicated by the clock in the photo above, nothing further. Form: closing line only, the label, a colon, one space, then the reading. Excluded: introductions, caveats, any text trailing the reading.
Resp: 5:40
